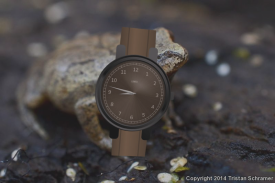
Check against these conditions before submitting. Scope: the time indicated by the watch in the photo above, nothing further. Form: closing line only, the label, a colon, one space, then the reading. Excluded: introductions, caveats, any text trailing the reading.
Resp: 8:47
